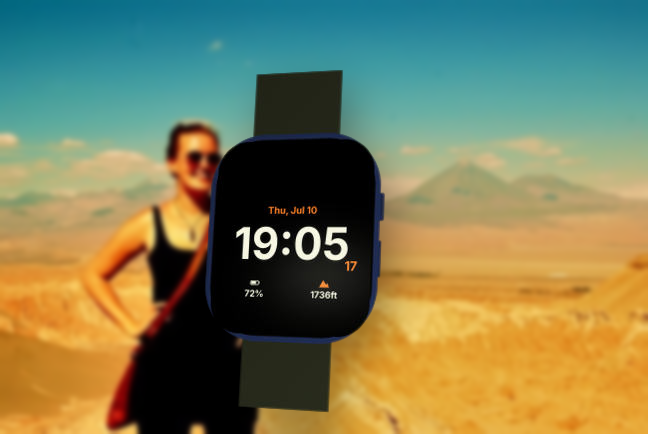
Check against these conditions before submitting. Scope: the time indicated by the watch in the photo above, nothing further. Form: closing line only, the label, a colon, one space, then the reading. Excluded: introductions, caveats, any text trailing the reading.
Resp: 19:05:17
